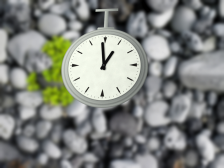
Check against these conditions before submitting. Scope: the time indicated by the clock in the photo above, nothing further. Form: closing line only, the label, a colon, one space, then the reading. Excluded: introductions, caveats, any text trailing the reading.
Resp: 12:59
